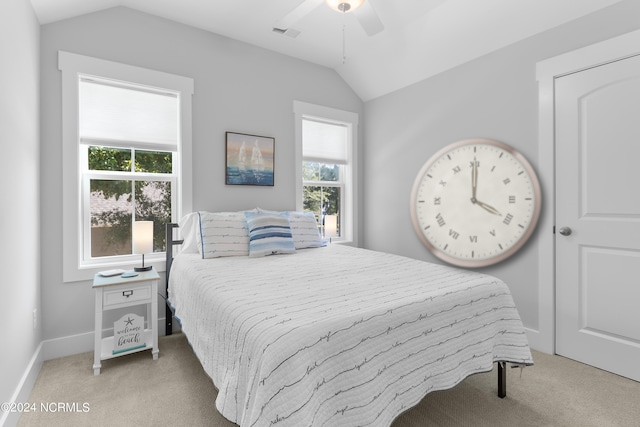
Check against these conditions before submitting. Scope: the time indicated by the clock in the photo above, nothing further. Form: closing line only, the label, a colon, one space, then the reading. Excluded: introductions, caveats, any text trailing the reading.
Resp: 4:00
